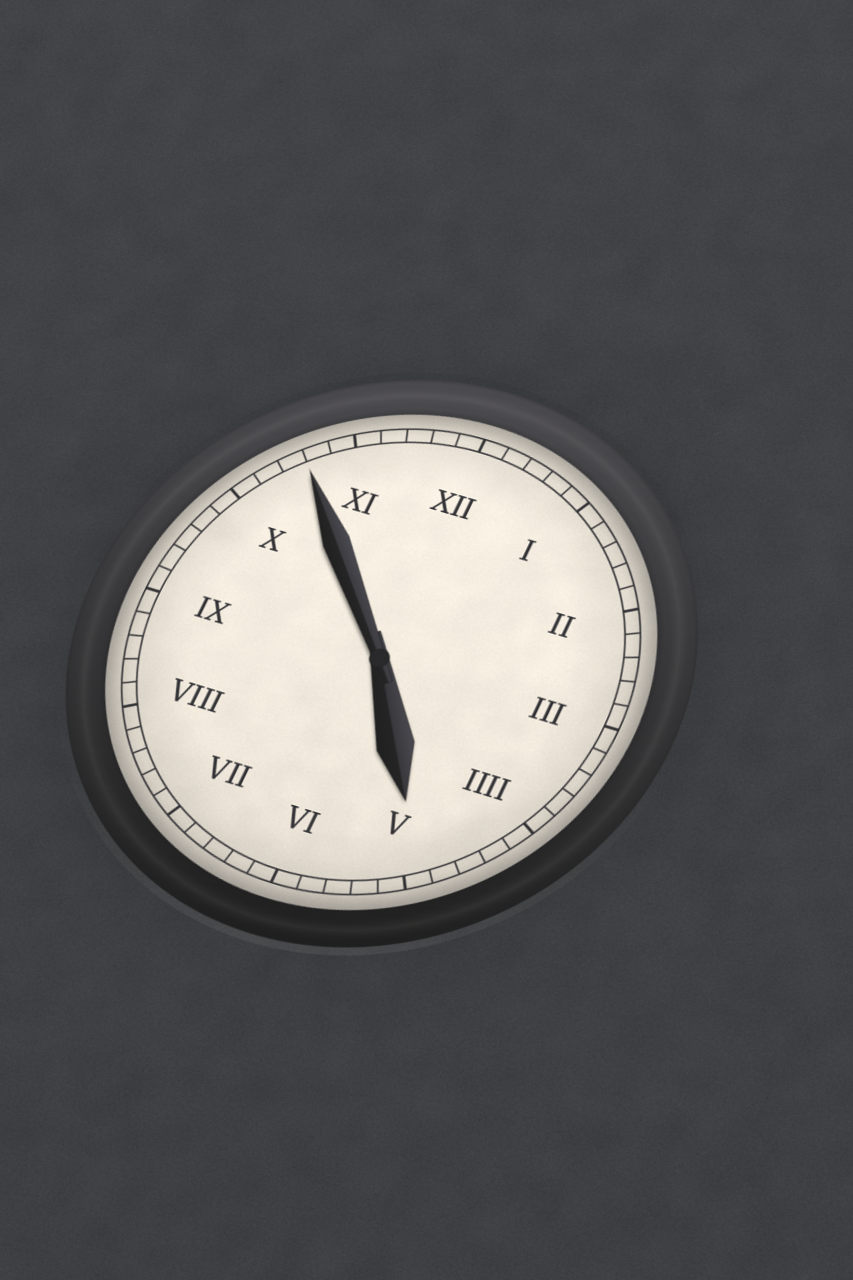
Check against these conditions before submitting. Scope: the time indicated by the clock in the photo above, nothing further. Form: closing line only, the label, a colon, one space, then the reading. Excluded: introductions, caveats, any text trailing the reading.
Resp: 4:53
